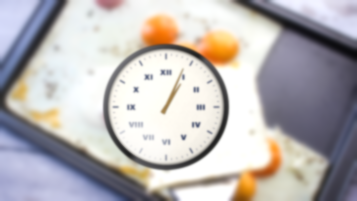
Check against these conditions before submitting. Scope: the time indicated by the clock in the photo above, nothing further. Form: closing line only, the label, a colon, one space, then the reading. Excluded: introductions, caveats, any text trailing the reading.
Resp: 1:04
